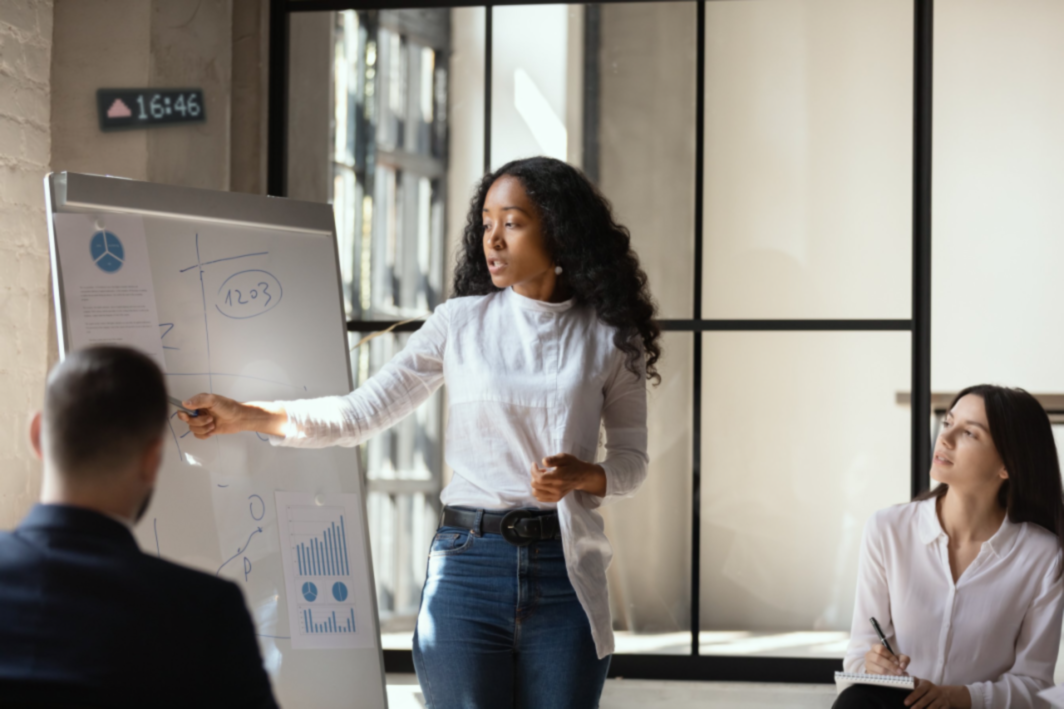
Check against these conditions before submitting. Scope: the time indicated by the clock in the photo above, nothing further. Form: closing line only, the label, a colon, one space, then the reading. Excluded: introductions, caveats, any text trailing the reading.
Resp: 16:46
